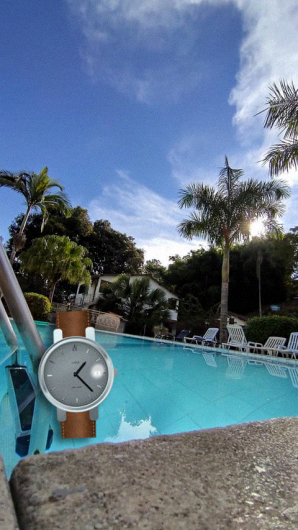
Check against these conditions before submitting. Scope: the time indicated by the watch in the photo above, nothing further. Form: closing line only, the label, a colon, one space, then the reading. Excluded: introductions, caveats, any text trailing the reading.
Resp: 1:23
